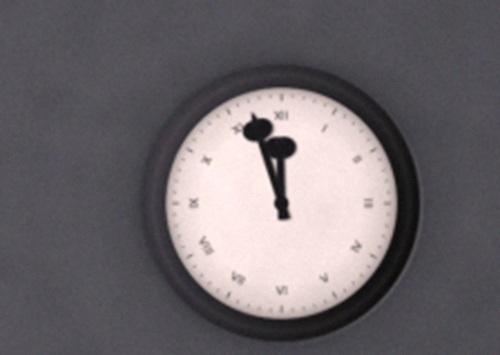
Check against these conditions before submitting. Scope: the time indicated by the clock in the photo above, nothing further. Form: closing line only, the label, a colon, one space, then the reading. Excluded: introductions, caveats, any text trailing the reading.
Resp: 11:57
